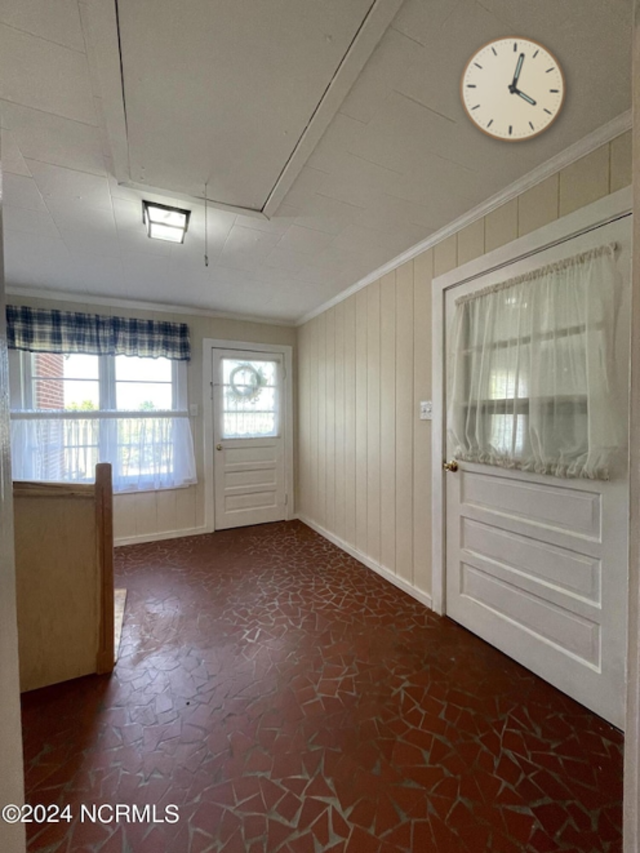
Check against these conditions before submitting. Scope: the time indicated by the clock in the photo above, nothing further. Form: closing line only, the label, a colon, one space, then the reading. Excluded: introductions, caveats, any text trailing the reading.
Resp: 4:02
